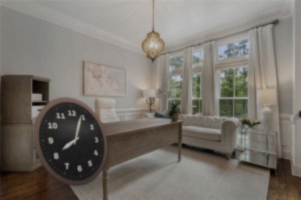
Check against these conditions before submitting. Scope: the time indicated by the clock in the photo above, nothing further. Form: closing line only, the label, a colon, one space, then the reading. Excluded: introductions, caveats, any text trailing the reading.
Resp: 8:04
